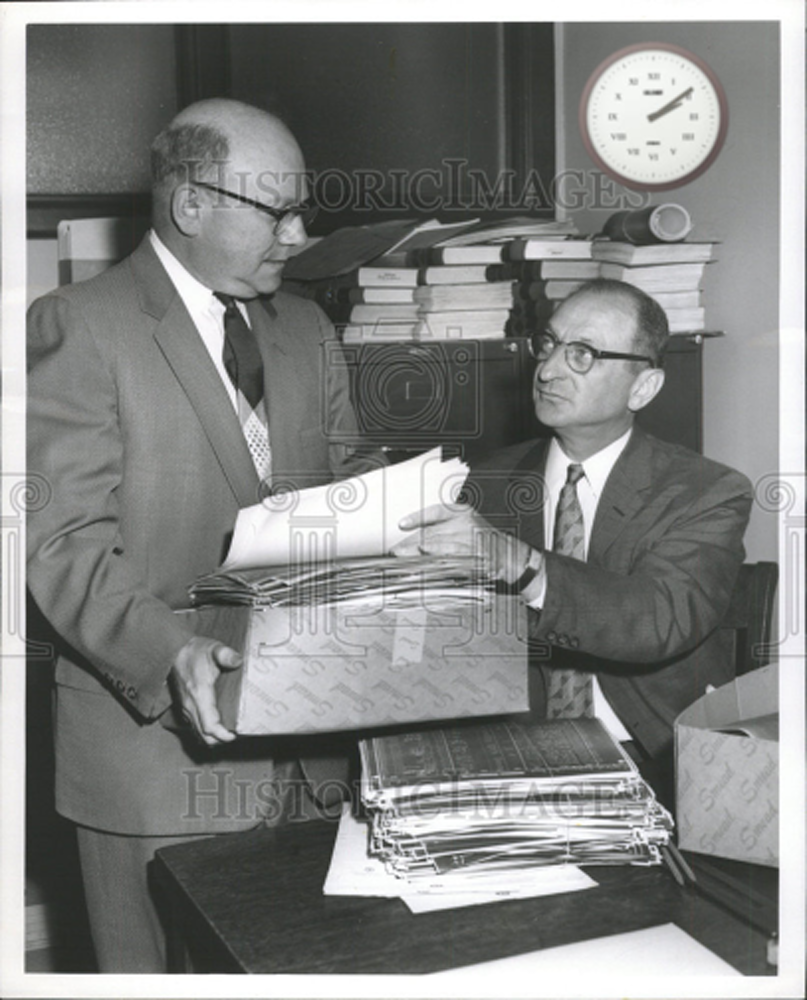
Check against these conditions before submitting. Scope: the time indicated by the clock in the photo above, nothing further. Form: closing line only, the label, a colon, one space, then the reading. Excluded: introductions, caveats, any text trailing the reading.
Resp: 2:09
